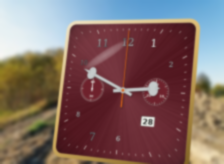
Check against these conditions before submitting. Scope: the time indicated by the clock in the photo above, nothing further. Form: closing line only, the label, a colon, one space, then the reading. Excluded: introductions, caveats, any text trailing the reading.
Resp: 2:49
